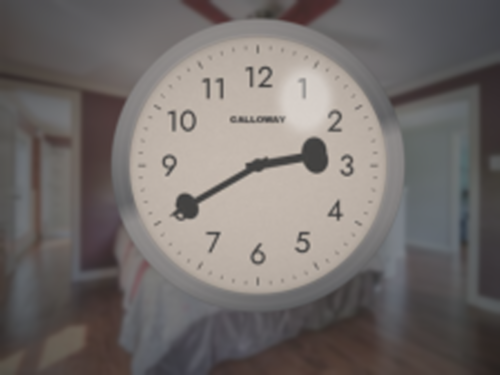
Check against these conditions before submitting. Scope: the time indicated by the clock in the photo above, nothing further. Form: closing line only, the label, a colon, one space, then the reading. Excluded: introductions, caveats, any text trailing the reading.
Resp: 2:40
